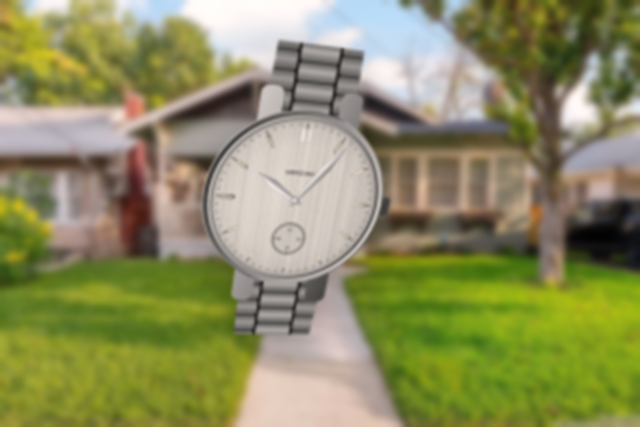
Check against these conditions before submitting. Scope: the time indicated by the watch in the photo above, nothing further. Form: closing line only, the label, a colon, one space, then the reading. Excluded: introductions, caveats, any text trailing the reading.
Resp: 10:06
